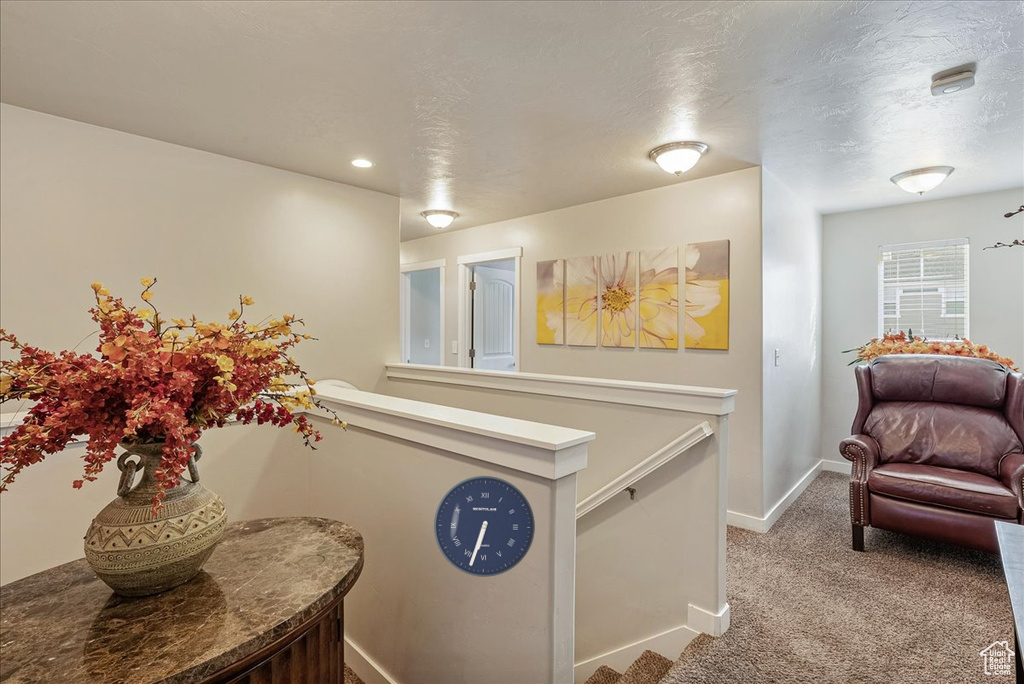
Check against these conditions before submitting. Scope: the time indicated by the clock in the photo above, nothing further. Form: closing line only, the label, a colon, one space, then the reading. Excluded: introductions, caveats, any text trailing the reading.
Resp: 6:33
